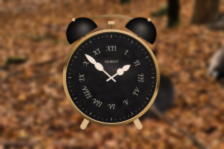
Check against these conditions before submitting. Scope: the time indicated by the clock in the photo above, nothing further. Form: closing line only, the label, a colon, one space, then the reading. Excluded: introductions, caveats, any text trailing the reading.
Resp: 1:52
